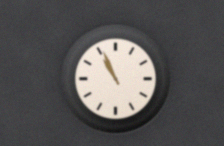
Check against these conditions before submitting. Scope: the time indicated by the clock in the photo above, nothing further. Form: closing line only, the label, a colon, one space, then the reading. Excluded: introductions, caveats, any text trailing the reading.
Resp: 10:56
